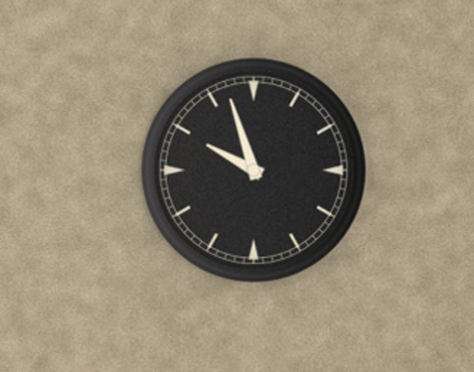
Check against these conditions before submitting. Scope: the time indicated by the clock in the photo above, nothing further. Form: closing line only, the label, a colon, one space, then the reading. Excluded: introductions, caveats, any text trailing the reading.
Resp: 9:57
